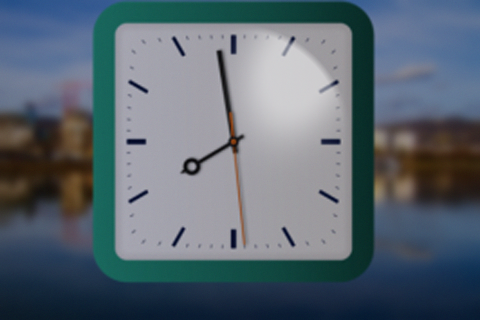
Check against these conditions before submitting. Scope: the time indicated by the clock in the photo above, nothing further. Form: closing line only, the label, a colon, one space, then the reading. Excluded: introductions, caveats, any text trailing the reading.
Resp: 7:58:29
